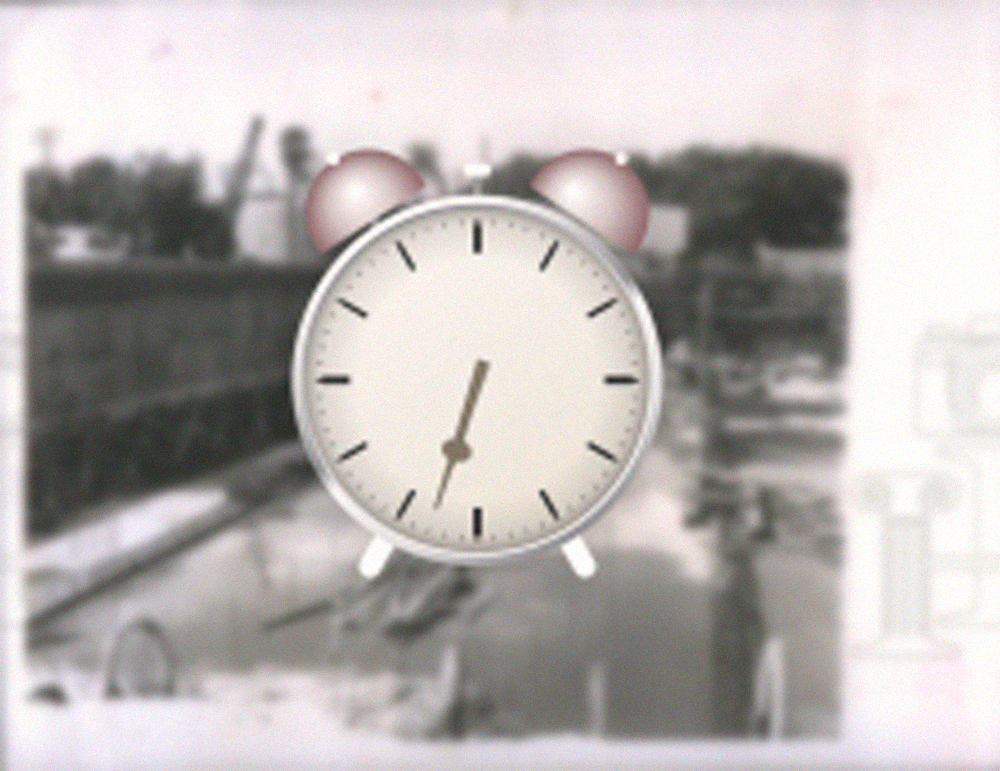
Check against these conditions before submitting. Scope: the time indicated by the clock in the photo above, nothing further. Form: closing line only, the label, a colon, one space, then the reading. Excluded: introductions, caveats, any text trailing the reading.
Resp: 6:33
